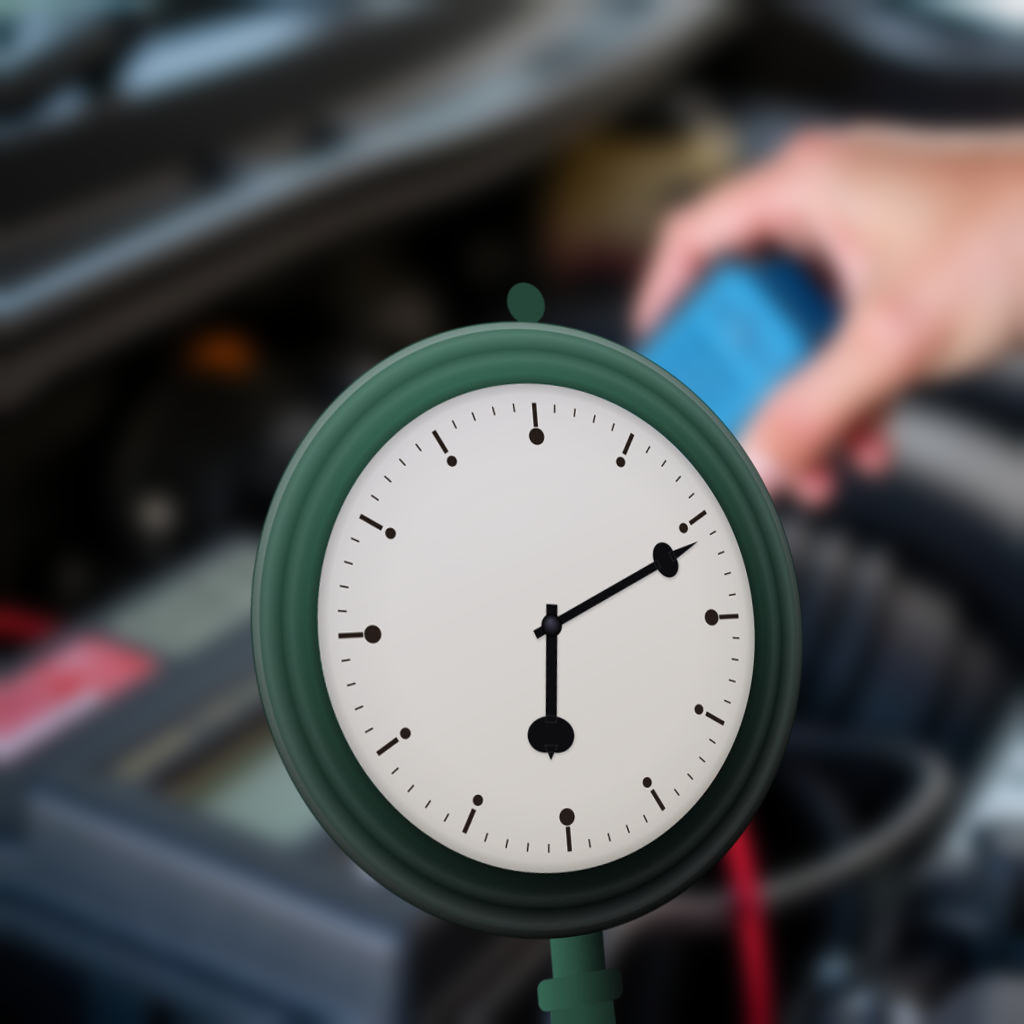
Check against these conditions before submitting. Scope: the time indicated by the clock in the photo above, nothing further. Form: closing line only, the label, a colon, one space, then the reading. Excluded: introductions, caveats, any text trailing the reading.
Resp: 6:11
